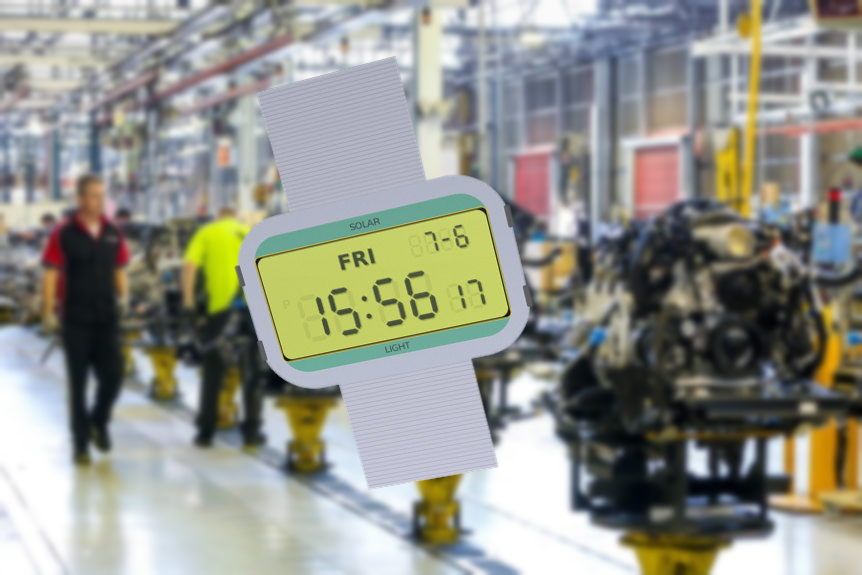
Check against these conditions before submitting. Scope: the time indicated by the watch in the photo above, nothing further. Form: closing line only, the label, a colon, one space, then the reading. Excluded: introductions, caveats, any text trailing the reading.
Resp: 15:56:17
